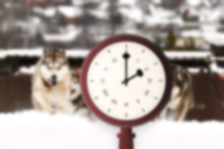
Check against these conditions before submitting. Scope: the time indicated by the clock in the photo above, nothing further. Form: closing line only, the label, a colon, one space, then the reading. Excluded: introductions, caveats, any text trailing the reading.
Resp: 2:00
